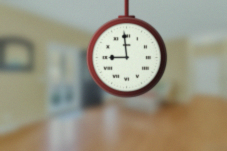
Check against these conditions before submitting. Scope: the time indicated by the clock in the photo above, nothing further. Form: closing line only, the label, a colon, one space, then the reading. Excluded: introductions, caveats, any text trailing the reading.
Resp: 8:59
